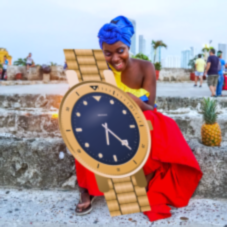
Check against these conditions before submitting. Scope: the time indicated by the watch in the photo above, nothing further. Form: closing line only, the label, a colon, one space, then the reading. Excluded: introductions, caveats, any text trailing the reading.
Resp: 6:23
